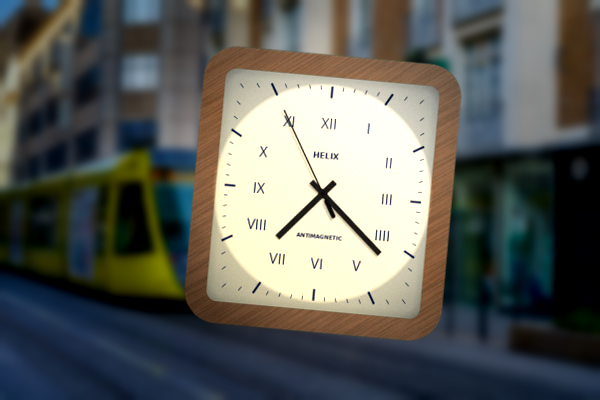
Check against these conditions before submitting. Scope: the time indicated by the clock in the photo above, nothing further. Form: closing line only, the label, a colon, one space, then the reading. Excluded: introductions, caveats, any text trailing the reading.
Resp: 7:21:55
